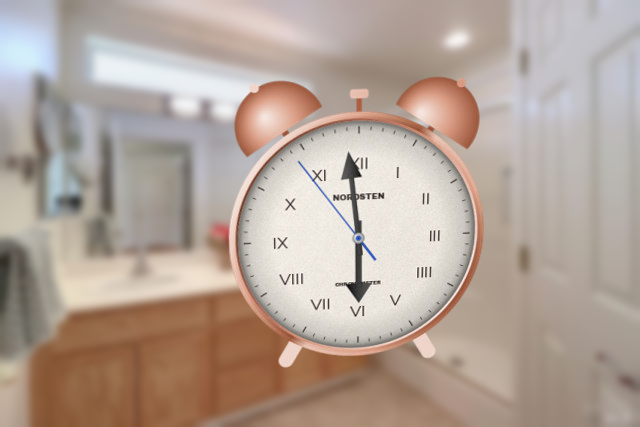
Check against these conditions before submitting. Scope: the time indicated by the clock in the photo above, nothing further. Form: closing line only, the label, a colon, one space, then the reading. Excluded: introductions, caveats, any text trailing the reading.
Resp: 5:58:54
